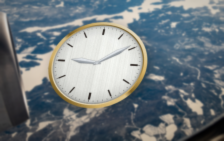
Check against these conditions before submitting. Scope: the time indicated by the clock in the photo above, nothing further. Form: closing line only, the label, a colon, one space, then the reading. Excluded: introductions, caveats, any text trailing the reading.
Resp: 9:09
